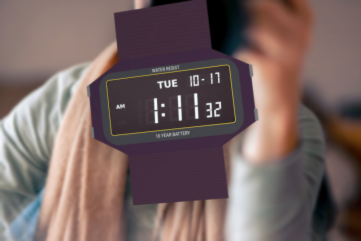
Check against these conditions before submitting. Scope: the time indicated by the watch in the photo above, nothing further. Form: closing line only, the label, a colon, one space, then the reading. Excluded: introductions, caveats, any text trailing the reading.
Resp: 1:11:32
